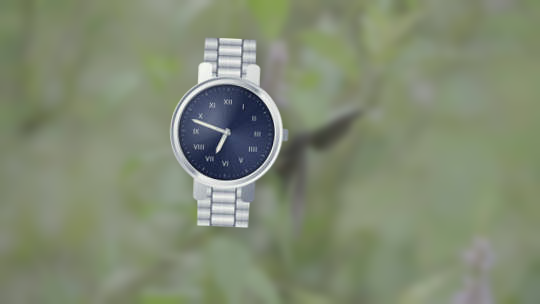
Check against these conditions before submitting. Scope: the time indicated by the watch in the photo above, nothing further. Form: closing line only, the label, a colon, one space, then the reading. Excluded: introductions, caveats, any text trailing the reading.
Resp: 6:48
